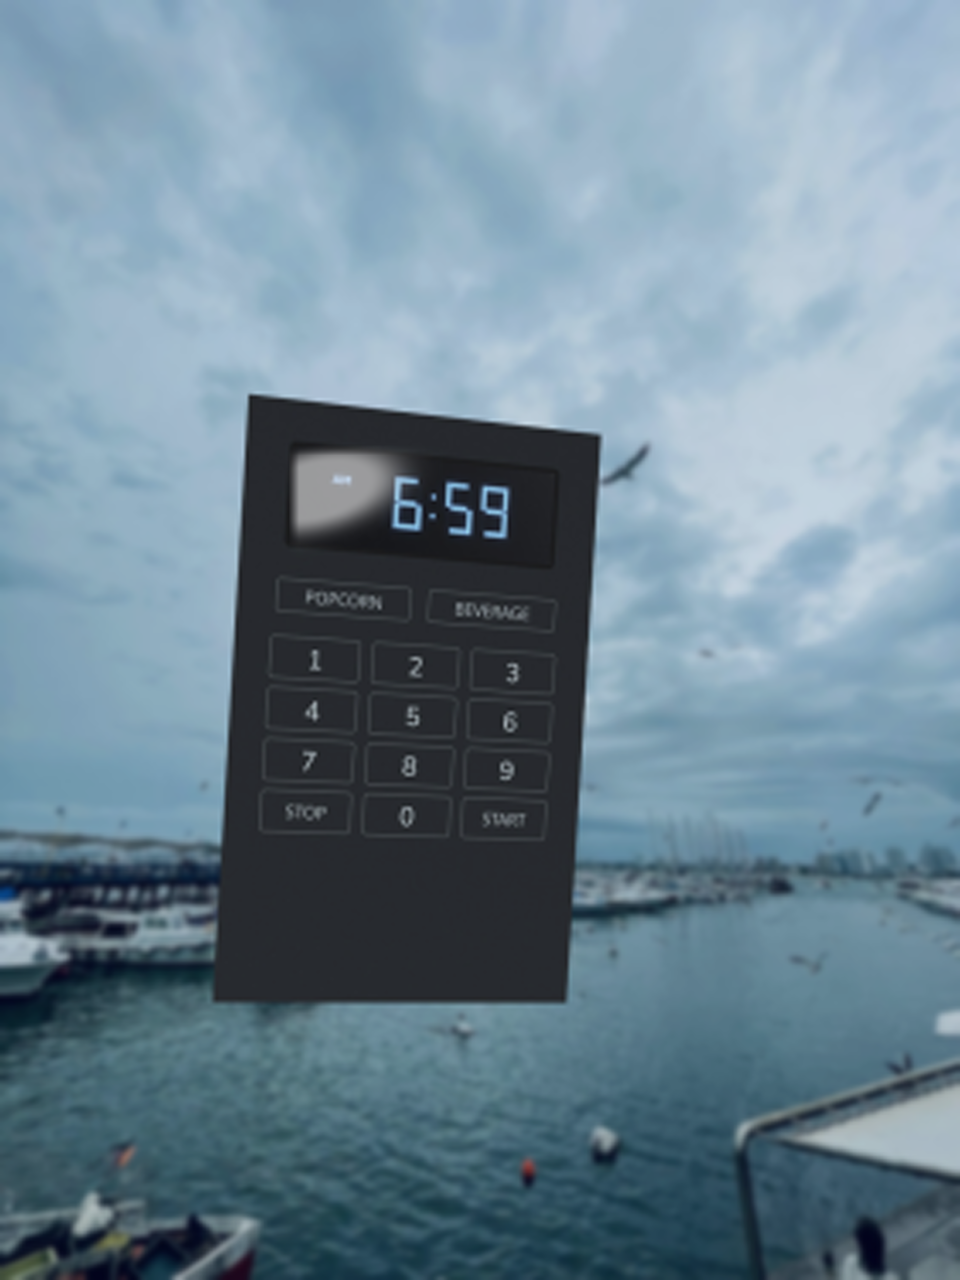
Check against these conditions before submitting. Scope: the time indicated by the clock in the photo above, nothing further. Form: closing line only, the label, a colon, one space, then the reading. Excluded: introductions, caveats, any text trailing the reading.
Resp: 6:59
